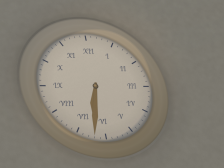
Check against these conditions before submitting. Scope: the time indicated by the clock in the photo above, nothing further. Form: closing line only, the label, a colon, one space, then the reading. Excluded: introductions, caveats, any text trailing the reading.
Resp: 6:32
